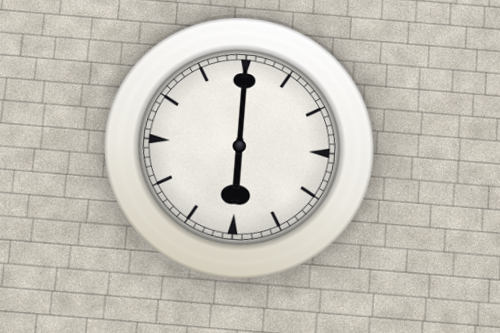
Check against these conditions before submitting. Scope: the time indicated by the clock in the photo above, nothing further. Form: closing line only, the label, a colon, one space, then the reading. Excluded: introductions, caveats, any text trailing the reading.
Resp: 6:00
